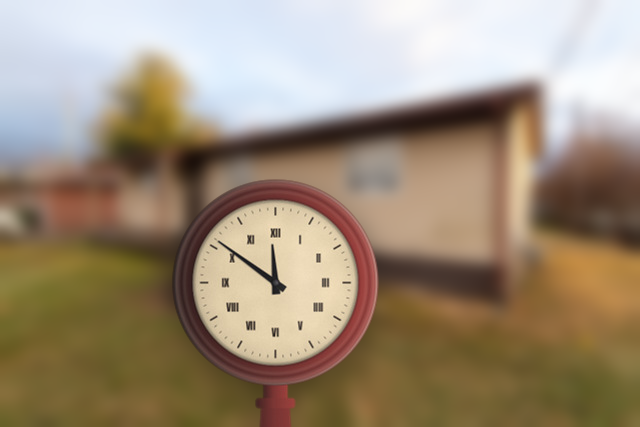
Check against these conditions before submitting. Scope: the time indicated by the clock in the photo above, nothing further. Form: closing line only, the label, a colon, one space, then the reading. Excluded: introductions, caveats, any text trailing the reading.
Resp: 11:51
